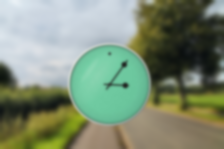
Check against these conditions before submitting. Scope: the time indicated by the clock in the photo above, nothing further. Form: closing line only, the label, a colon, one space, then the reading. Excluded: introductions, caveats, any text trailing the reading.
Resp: 3:06
